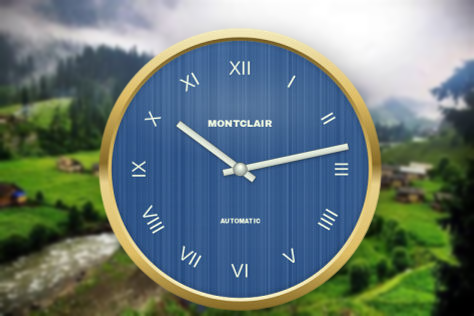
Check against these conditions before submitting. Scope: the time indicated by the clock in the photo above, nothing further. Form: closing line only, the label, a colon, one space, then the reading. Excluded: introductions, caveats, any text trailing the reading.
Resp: 10:13
